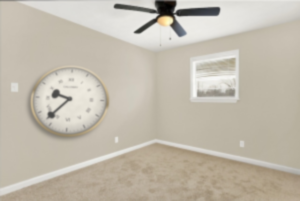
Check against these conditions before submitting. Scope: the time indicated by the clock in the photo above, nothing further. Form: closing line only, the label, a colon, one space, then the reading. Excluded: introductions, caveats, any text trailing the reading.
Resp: 9:37
